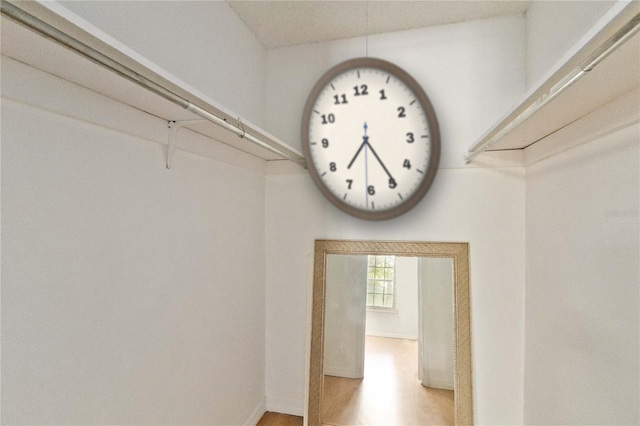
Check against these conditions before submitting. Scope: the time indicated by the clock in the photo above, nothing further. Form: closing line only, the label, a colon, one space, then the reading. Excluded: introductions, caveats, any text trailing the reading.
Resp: 7:24:31
